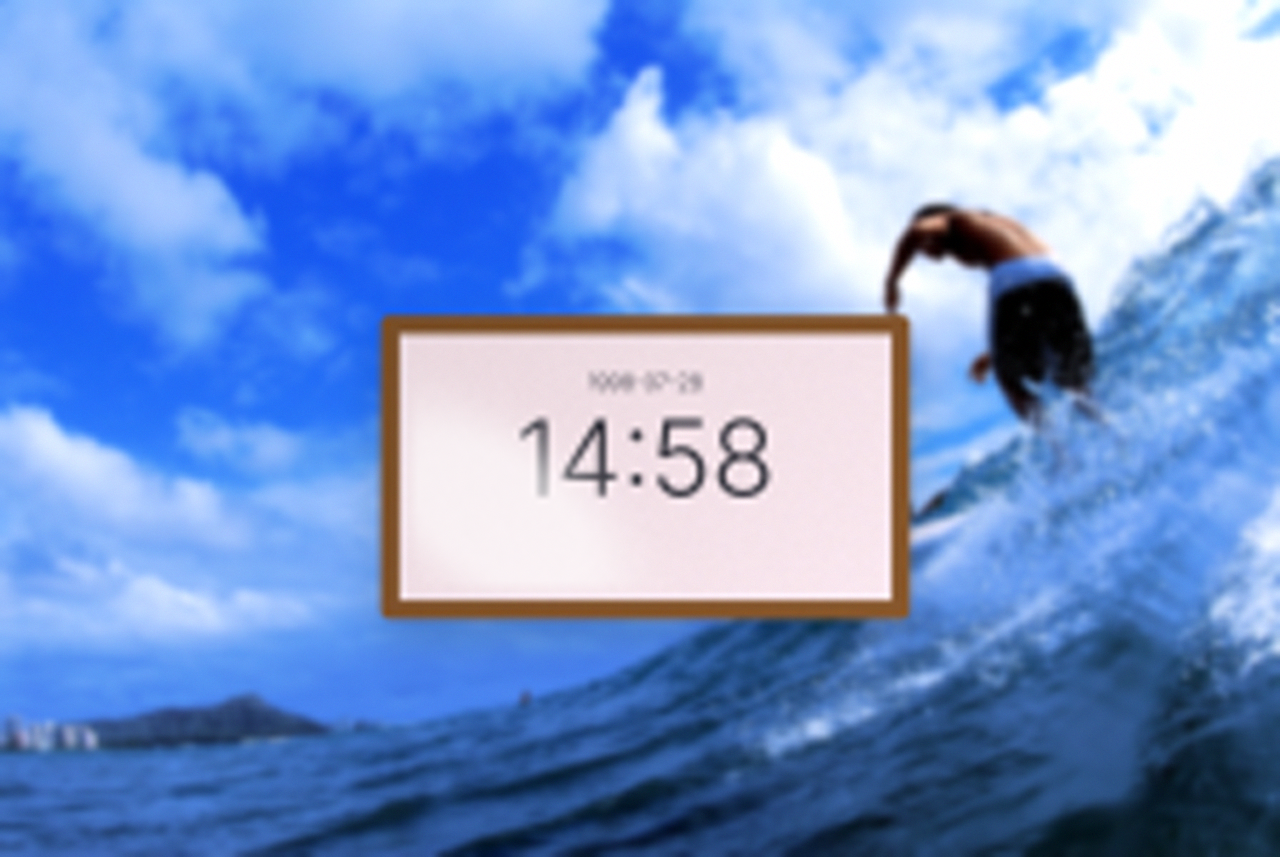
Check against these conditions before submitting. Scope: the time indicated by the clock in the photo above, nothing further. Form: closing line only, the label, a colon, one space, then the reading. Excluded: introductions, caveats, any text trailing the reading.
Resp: 14:58
